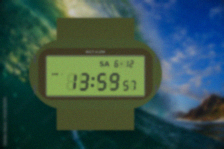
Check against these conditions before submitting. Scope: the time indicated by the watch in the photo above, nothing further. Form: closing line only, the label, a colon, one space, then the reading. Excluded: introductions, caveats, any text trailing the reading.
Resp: 13:59:57
